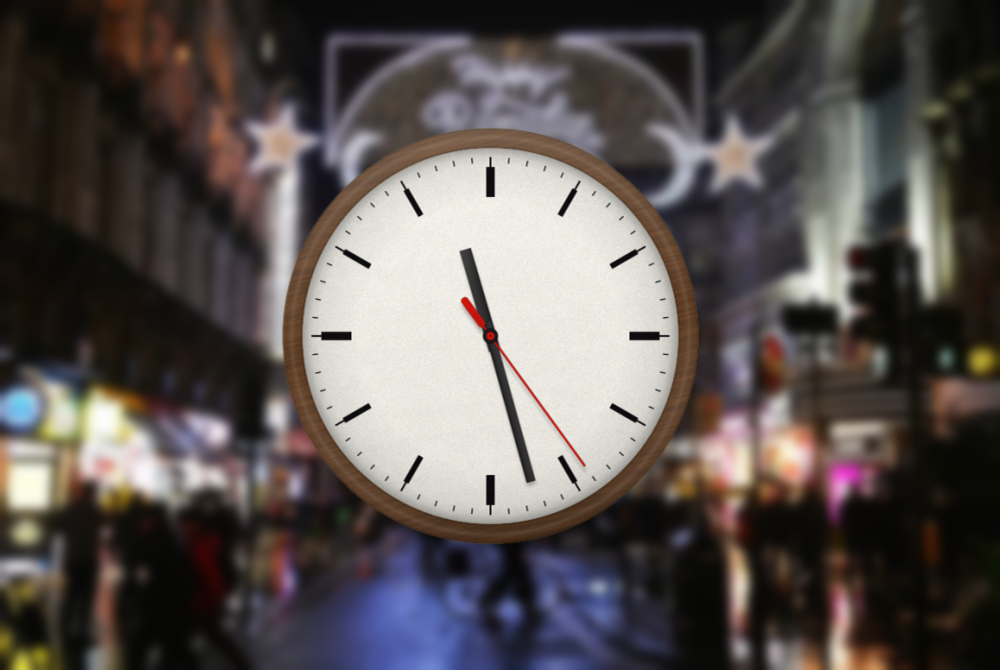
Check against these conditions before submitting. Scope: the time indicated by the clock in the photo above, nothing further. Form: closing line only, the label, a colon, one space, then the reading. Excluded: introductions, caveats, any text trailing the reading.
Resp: 11:27:24
